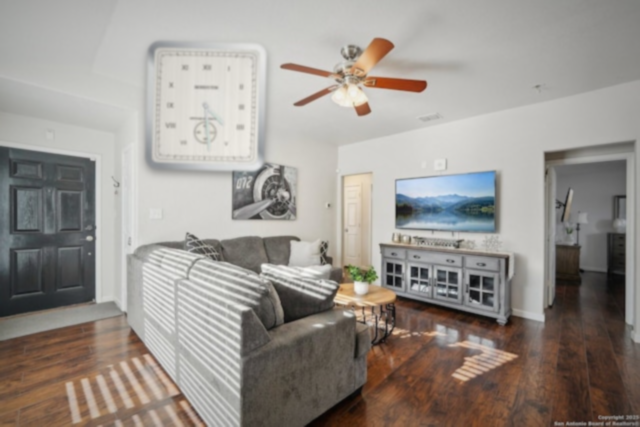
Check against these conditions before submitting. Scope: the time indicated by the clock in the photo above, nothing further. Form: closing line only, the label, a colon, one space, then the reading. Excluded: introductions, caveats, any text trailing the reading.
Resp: 4:29
